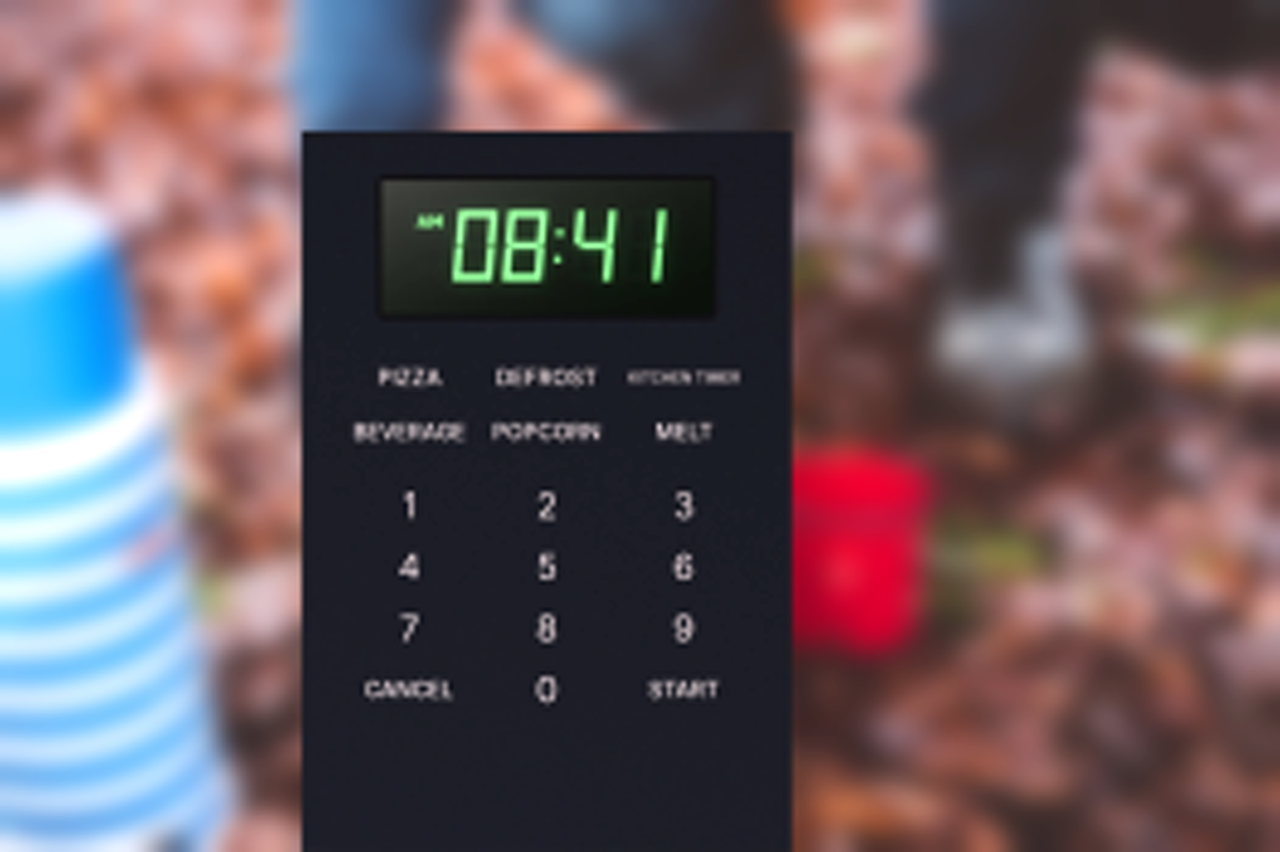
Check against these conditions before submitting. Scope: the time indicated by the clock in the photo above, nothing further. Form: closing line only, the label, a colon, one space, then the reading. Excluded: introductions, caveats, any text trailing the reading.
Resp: 8:41
